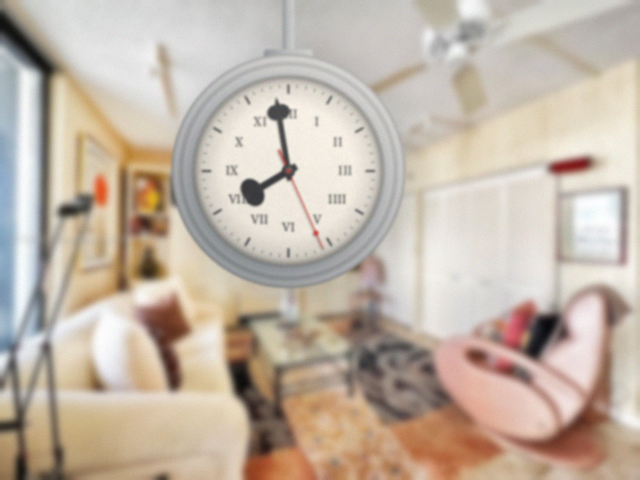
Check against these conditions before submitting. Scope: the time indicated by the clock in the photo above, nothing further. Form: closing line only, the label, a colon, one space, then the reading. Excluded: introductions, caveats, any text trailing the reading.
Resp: 7:58:26
